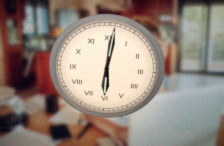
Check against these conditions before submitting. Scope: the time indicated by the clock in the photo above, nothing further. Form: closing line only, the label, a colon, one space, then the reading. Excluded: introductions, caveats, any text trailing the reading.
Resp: 6:01
